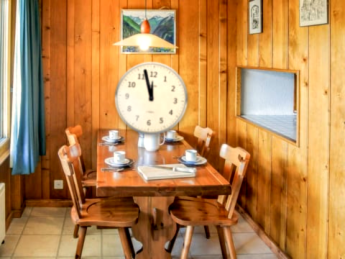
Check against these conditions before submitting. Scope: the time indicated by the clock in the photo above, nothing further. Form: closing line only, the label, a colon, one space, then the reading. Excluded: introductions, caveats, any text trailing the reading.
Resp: 11:57
